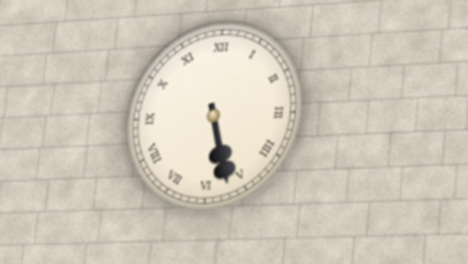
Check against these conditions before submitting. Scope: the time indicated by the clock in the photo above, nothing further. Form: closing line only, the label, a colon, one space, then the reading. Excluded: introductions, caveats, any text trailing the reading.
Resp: 5:27
